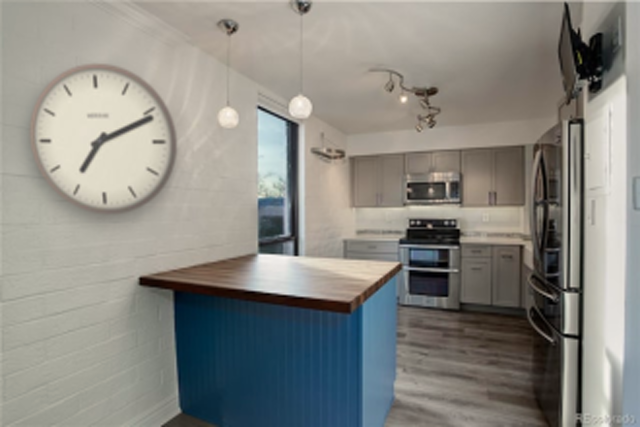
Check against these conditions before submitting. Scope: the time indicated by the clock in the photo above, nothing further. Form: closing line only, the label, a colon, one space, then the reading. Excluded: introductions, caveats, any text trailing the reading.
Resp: 7:11
